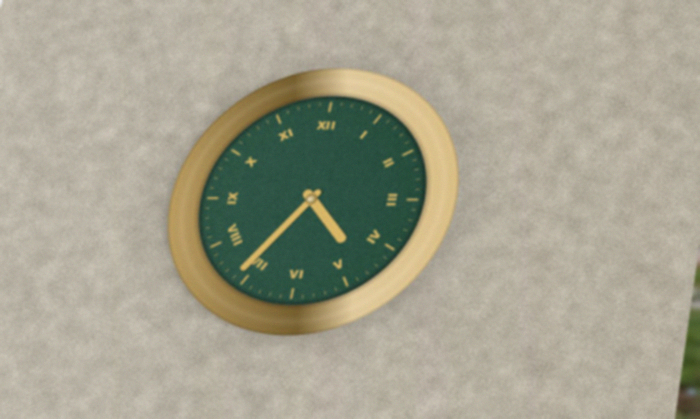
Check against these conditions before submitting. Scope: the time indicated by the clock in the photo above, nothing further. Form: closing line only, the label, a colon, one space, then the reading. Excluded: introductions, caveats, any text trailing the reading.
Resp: 4:36
